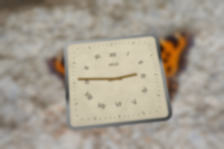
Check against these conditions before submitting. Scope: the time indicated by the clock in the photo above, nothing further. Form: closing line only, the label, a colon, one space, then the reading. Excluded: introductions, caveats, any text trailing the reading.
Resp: 2:46
